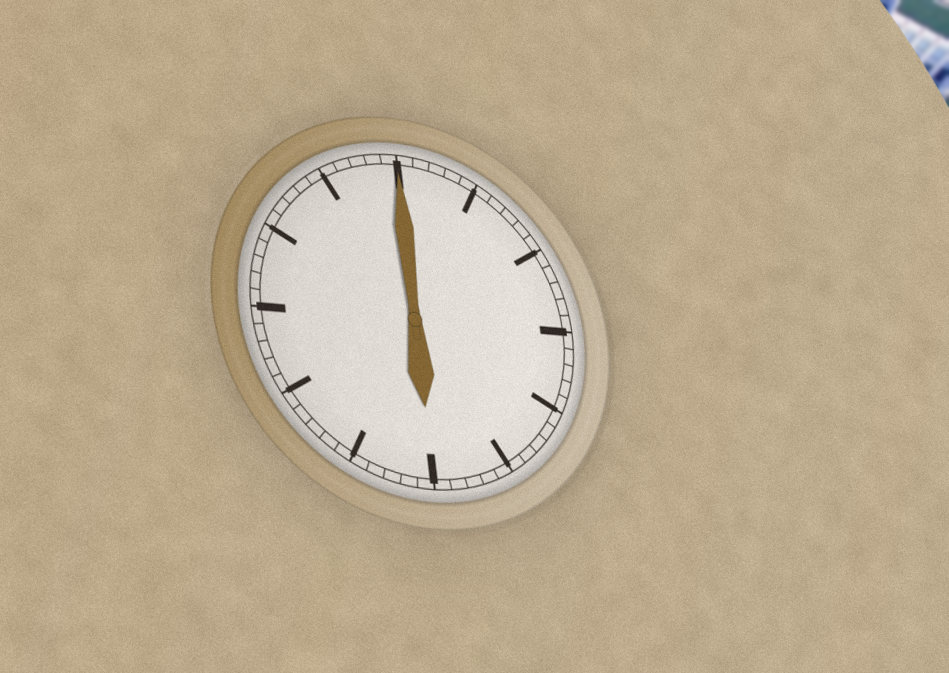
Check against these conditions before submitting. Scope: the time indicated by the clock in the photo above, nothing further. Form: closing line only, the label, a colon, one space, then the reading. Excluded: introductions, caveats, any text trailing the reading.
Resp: 6:00
